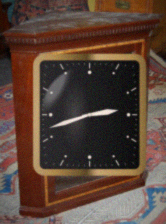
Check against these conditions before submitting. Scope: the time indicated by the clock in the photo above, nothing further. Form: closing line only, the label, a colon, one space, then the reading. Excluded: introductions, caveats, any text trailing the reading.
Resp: 2:42
